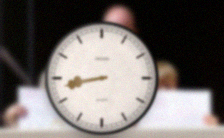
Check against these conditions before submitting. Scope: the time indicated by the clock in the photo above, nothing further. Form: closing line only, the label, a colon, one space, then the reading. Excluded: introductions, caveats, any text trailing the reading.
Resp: 8:43
